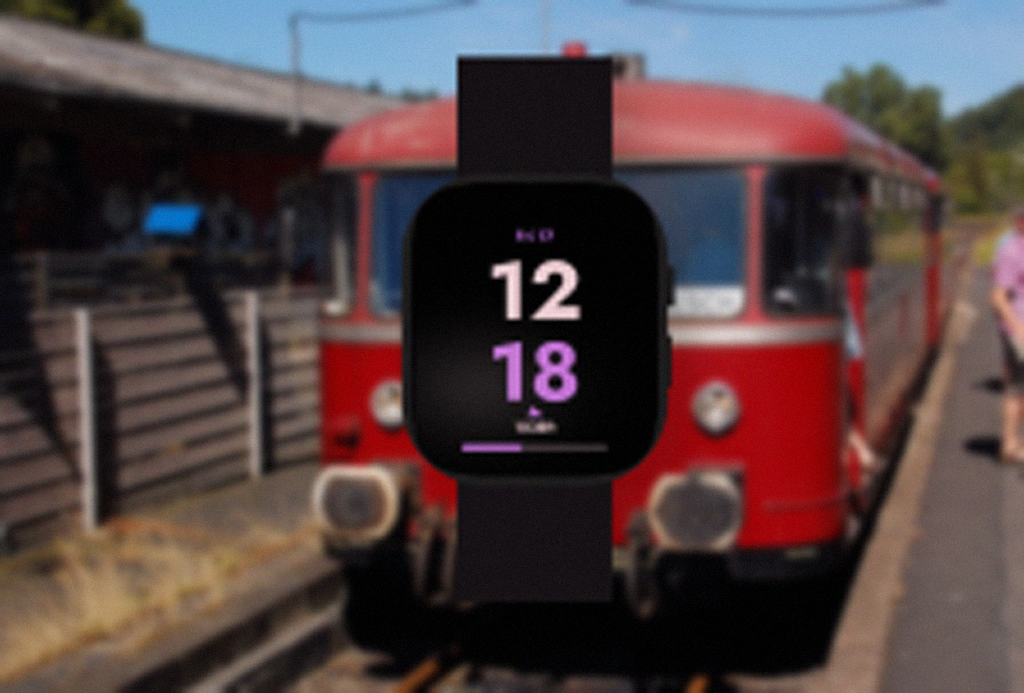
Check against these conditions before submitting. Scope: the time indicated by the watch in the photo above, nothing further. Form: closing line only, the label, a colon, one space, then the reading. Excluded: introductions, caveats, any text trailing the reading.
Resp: 12:18
